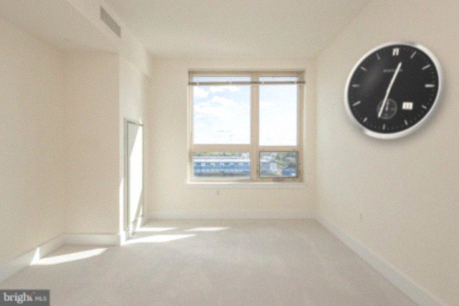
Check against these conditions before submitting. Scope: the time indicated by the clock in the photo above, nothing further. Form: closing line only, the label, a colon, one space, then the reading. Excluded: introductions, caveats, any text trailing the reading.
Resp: 12:32
